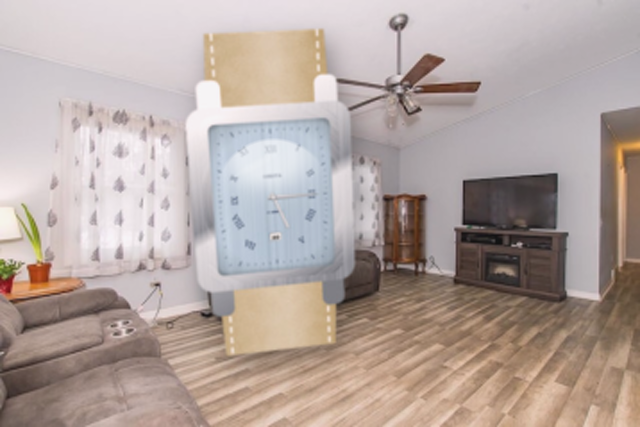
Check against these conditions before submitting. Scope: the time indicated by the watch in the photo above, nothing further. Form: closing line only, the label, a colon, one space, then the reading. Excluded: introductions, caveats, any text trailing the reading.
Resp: 5:15
